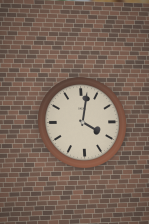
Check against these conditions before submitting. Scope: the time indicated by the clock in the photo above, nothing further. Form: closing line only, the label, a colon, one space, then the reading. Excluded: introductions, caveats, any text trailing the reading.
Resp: 4:02
